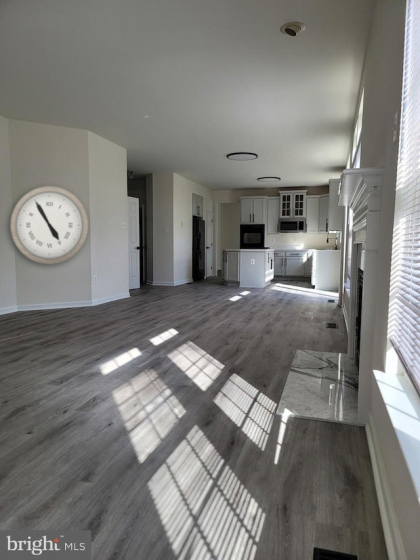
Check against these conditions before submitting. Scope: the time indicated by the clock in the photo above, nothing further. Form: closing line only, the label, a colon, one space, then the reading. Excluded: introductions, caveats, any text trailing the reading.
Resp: 4:55
